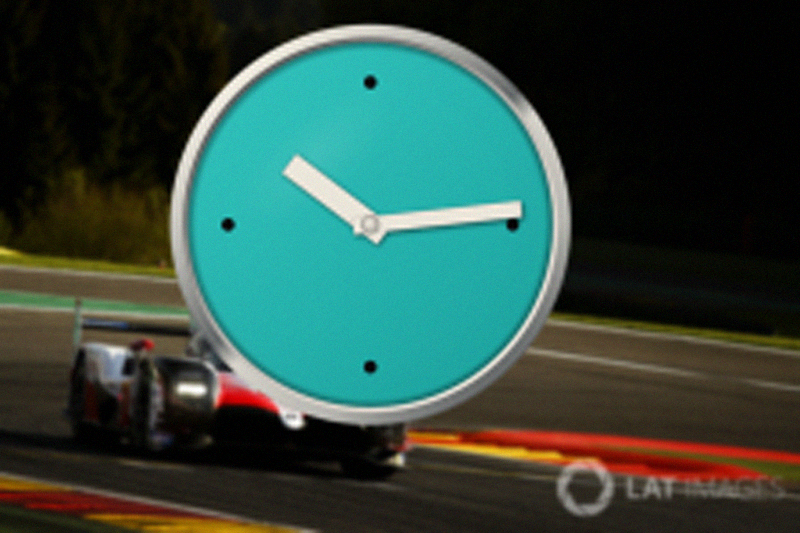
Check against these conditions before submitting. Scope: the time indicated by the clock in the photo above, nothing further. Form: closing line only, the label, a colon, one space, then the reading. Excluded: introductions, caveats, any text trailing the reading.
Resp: 10:14
